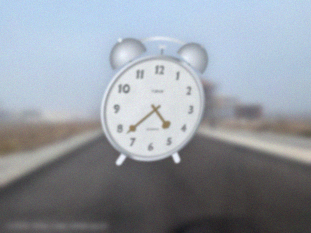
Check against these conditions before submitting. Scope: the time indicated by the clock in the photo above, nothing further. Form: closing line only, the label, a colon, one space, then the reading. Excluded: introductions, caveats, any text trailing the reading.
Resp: 4:38
